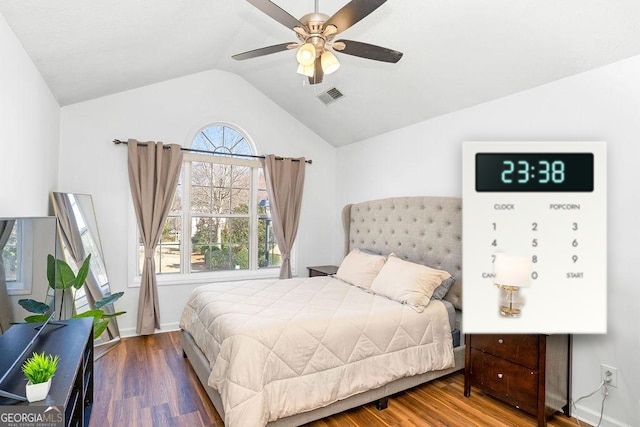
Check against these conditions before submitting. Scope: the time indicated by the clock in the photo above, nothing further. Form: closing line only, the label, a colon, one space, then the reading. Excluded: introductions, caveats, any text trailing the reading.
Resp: 23:38
